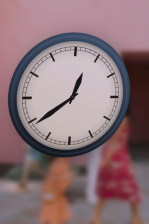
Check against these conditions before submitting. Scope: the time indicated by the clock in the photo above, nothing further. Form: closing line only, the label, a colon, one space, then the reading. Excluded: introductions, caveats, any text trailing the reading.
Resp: 12:39
